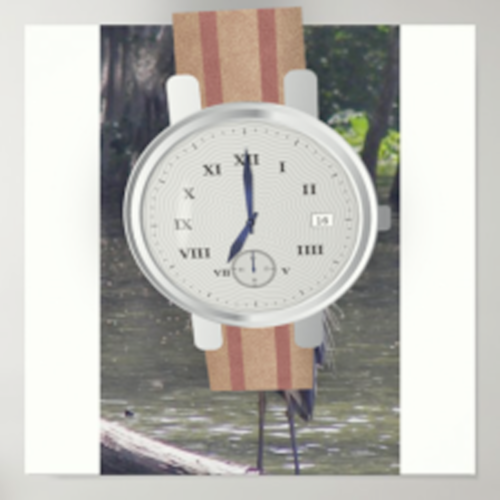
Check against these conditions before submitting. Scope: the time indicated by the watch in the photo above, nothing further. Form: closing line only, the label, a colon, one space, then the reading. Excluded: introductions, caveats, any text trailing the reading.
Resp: 7:00
